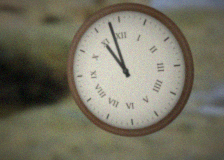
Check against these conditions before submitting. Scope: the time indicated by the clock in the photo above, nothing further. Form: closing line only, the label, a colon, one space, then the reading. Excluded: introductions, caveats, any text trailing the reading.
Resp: 10:58
